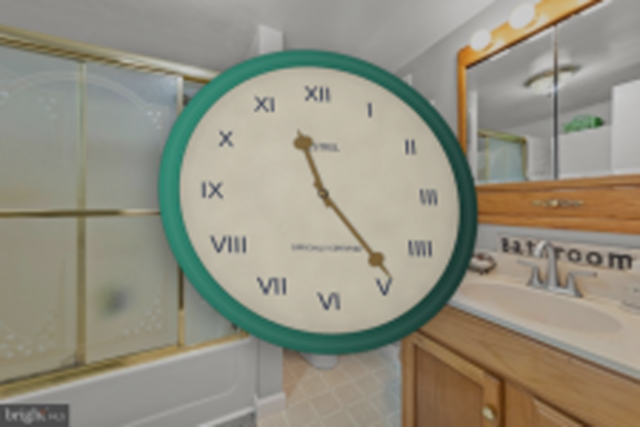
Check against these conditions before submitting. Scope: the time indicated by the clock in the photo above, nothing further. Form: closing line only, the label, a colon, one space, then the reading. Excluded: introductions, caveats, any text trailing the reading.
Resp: 11:24
